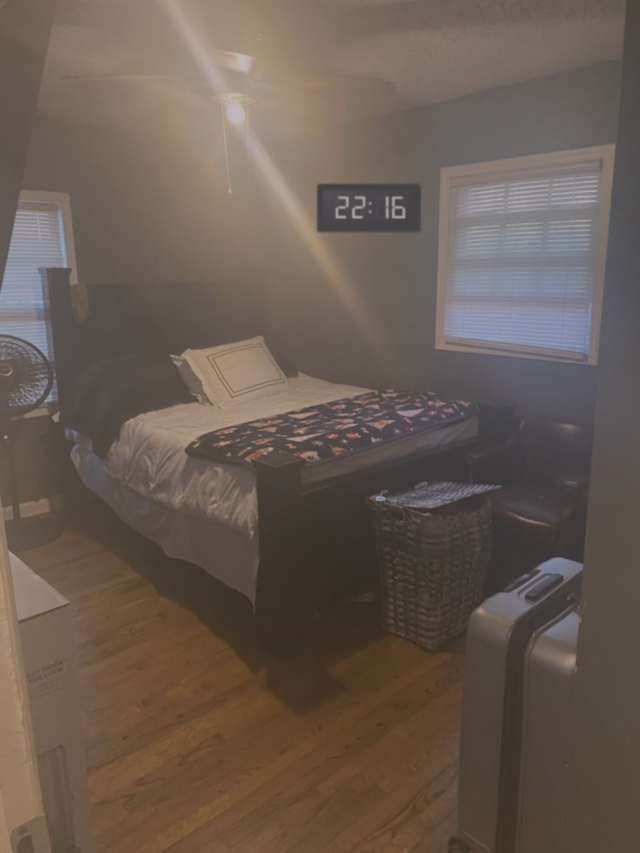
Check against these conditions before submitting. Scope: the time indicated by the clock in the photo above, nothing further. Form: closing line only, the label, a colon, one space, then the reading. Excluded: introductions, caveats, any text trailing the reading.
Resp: 22:16
